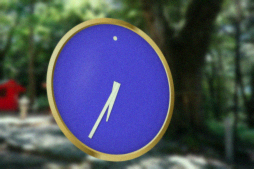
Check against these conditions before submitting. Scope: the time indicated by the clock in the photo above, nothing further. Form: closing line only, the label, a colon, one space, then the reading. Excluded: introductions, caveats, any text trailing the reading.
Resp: 6:35
